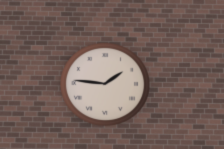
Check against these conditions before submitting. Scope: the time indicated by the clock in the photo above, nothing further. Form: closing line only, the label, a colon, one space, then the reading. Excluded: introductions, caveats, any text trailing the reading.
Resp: 1:46
